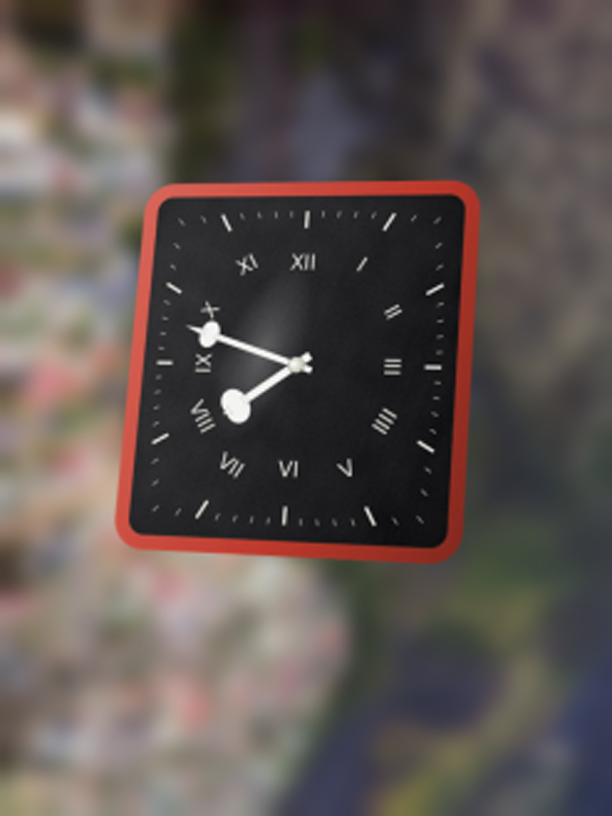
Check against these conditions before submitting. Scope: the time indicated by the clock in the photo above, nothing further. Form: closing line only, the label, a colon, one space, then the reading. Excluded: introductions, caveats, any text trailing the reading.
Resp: 7:48
